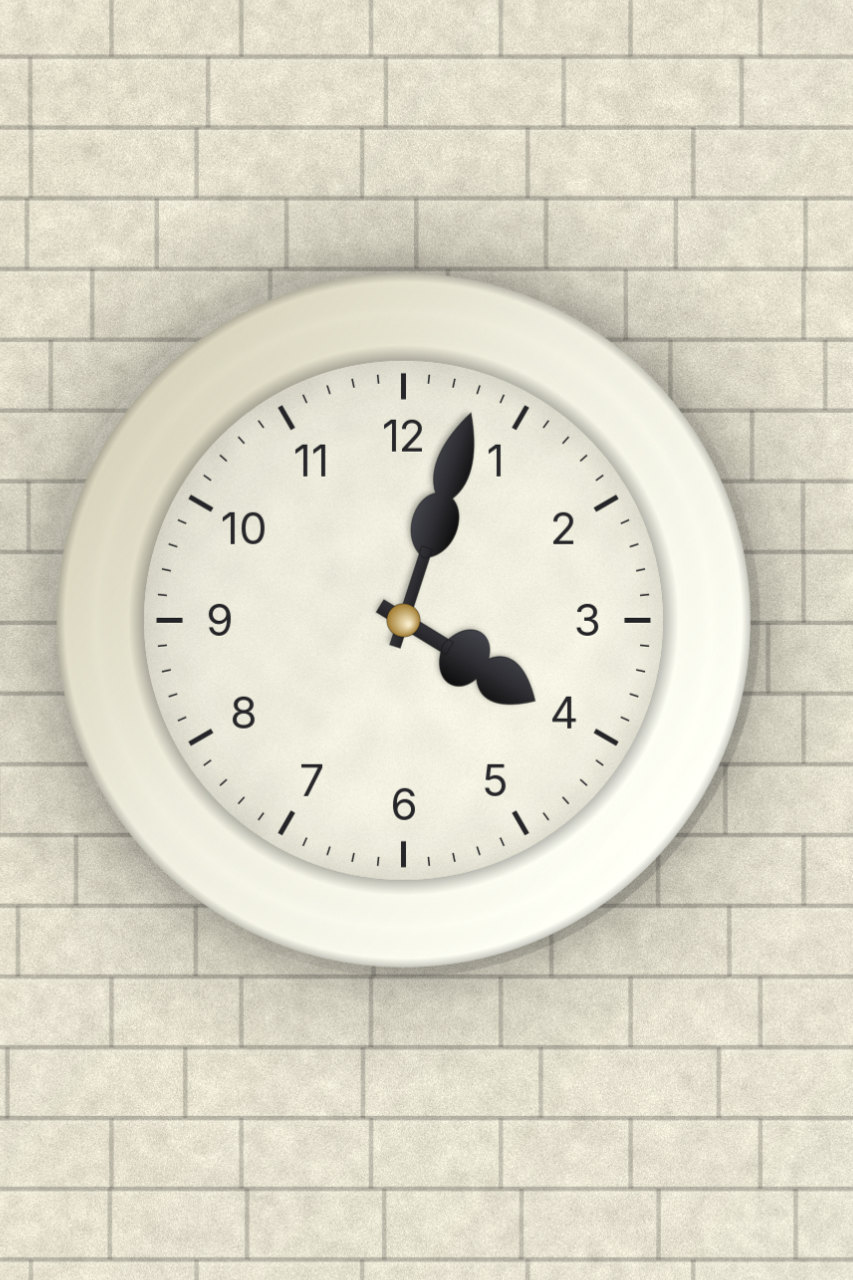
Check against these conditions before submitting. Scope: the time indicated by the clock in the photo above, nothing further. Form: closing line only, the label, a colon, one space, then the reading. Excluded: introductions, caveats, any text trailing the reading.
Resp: 4:03
